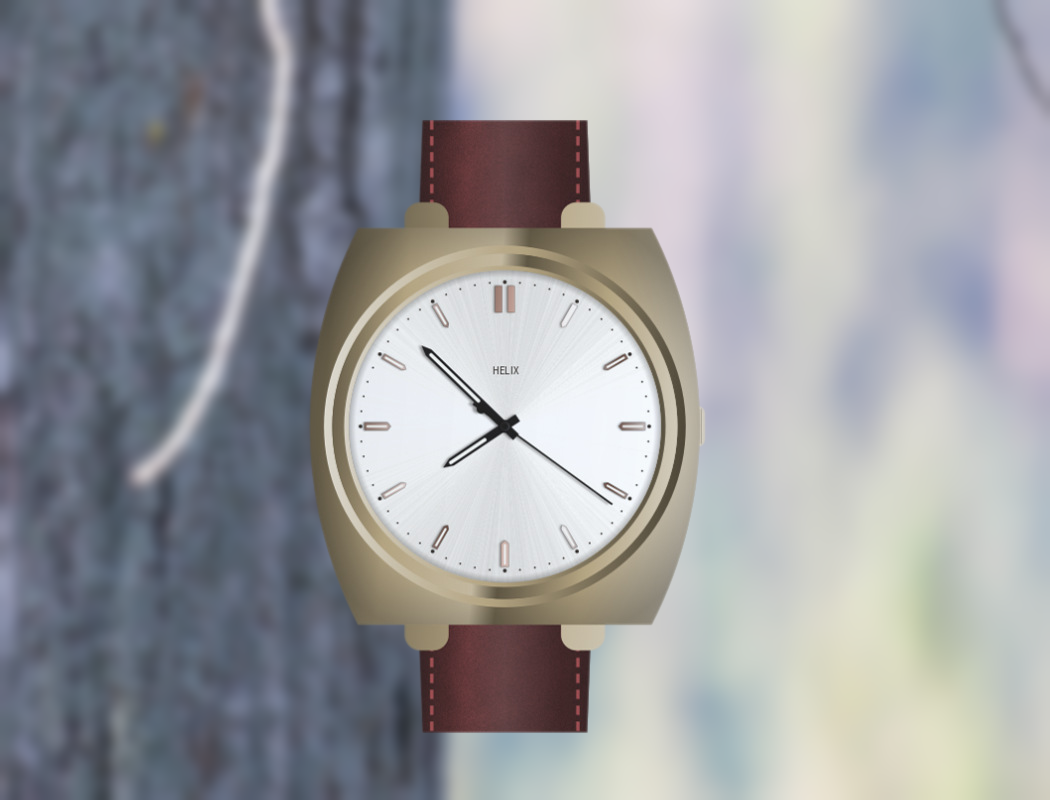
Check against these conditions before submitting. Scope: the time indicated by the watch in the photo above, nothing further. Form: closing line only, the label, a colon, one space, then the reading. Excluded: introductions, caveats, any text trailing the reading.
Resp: 7:52:21
